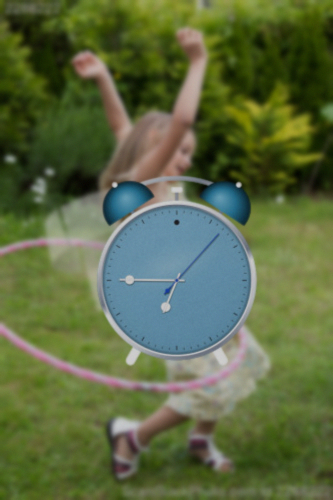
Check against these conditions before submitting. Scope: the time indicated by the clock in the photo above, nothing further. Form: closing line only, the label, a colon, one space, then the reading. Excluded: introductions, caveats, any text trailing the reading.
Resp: 6:45:07
